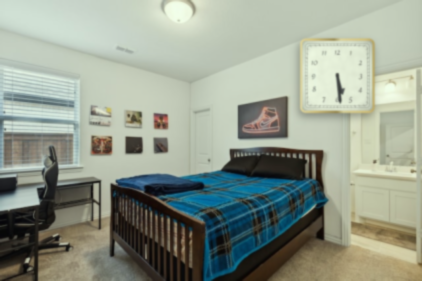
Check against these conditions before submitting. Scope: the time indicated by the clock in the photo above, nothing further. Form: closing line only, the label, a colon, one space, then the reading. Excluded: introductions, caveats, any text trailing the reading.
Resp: 5:29
